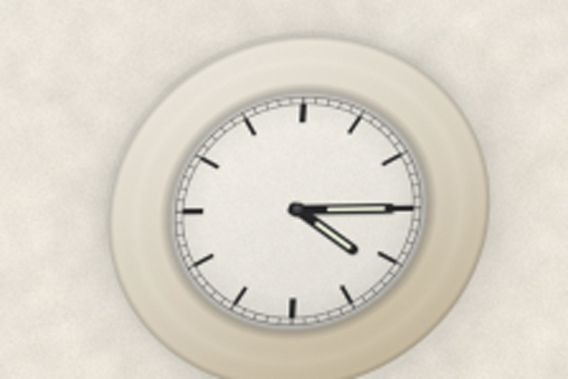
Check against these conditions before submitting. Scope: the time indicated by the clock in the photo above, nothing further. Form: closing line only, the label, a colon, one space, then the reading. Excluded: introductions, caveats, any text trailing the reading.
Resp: 4:15
